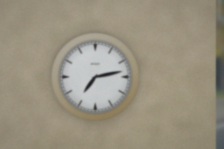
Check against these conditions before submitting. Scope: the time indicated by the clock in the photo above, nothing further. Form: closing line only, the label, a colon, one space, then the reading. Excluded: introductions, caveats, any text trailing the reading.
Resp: 7:13
